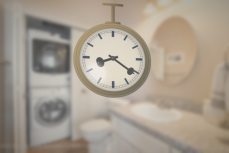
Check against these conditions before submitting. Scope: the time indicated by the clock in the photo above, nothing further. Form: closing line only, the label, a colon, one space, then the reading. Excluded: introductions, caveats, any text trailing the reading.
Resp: 8:21
